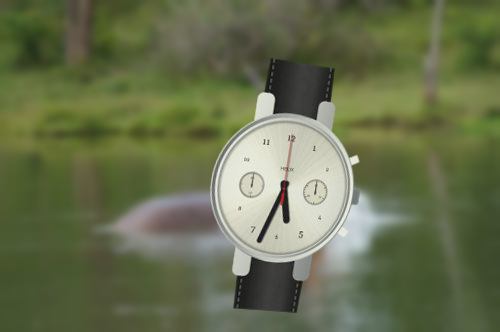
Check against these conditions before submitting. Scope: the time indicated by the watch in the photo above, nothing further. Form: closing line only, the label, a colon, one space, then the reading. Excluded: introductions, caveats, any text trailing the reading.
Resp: 5:33
